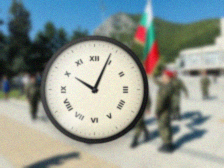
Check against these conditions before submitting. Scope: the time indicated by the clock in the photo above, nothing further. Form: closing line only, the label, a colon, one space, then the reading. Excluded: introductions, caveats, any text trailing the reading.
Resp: 10:04
